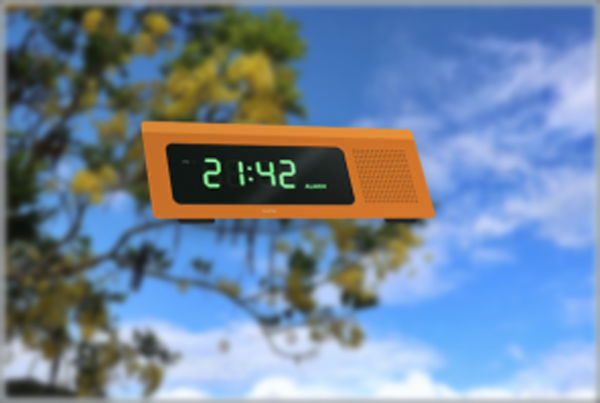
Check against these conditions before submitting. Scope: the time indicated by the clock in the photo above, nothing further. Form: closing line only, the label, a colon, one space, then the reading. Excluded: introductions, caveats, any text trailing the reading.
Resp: 21:42
